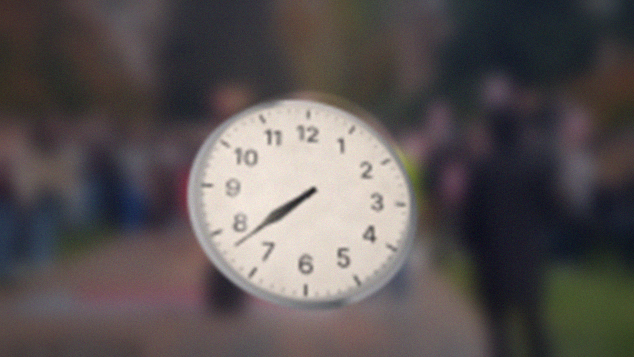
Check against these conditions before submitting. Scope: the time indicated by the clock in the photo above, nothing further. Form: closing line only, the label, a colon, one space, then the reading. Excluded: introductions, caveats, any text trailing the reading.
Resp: 7:38
